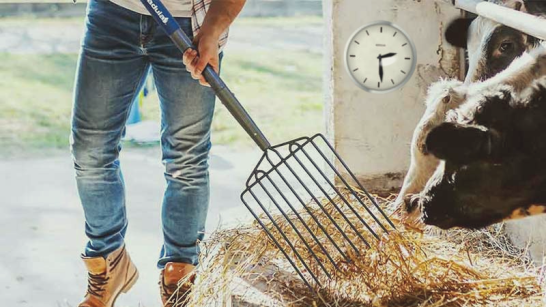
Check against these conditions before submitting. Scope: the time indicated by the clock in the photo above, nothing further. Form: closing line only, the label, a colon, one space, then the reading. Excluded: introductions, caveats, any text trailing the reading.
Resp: 2:29
